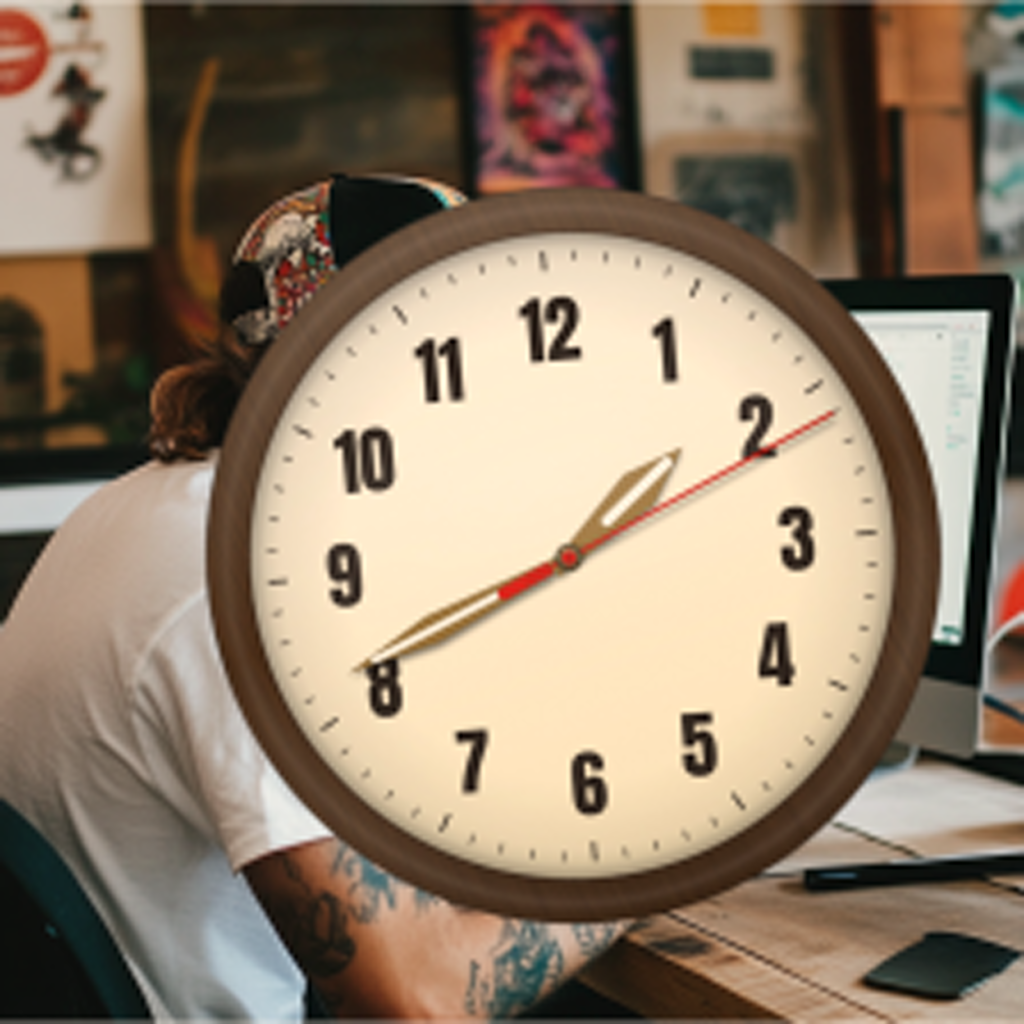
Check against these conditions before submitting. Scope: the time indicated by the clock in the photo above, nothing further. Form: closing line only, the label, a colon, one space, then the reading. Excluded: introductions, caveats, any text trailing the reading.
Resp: 1:41:11
